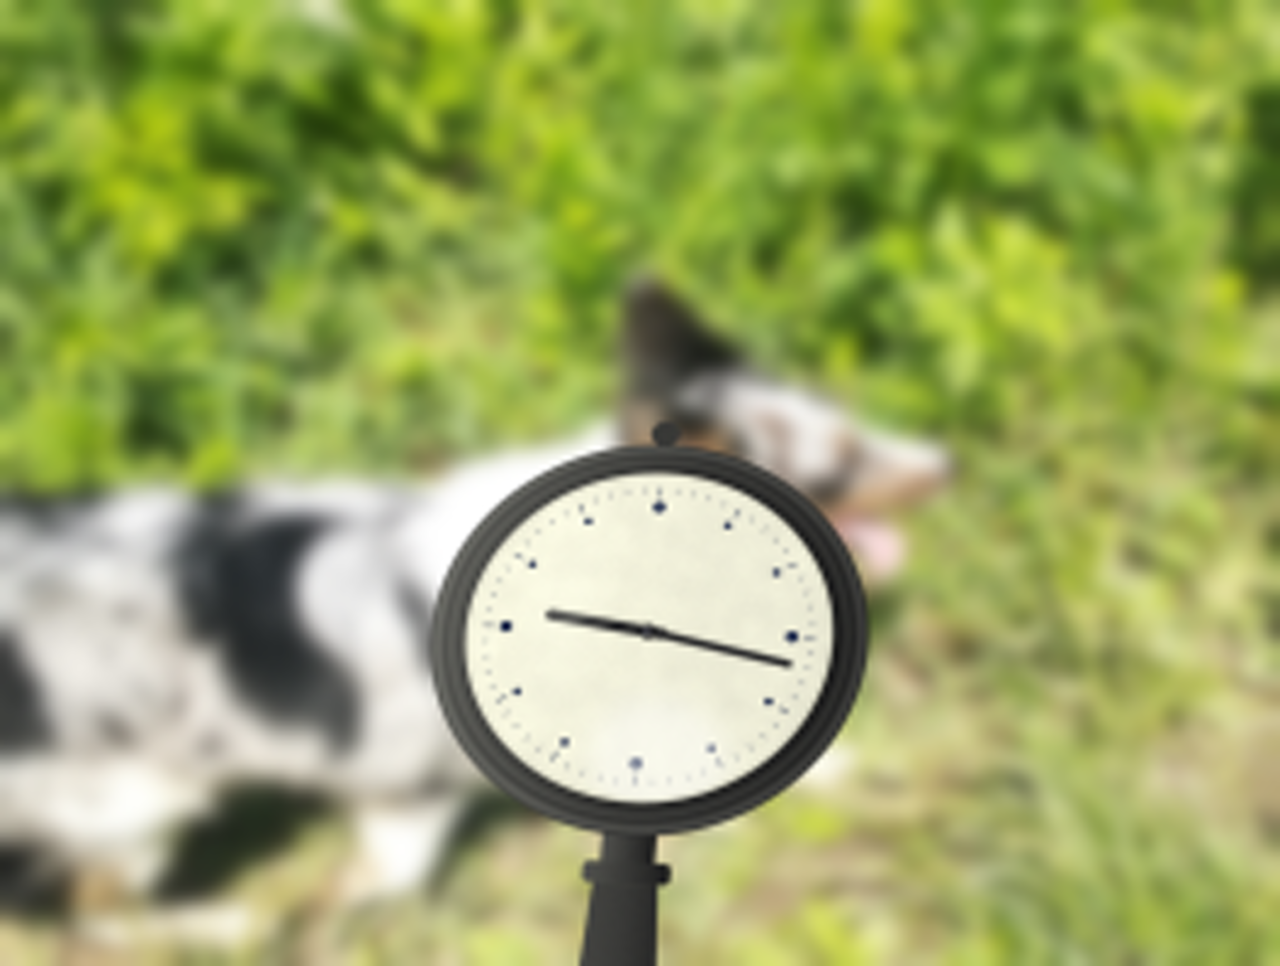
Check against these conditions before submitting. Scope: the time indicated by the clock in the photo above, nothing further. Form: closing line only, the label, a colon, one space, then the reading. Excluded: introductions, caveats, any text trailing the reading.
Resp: 9:17
